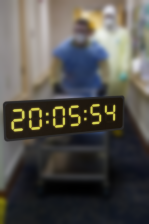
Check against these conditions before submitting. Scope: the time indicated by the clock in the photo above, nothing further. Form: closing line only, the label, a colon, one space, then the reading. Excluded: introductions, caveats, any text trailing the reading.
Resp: 20:05:54
